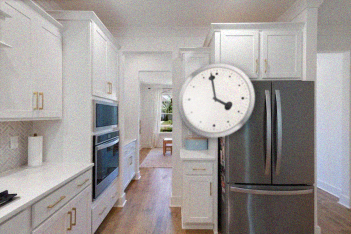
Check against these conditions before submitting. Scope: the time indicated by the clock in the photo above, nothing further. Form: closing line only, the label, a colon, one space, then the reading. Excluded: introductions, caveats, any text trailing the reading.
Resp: 3:58
